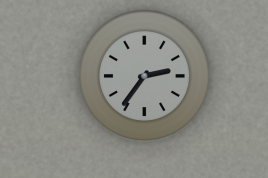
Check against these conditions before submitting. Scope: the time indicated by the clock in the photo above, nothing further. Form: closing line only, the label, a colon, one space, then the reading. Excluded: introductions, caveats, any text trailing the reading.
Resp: 2:36
